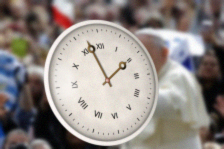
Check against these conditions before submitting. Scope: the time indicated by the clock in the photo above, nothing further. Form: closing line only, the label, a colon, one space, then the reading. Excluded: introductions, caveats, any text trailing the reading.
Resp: 1:57
